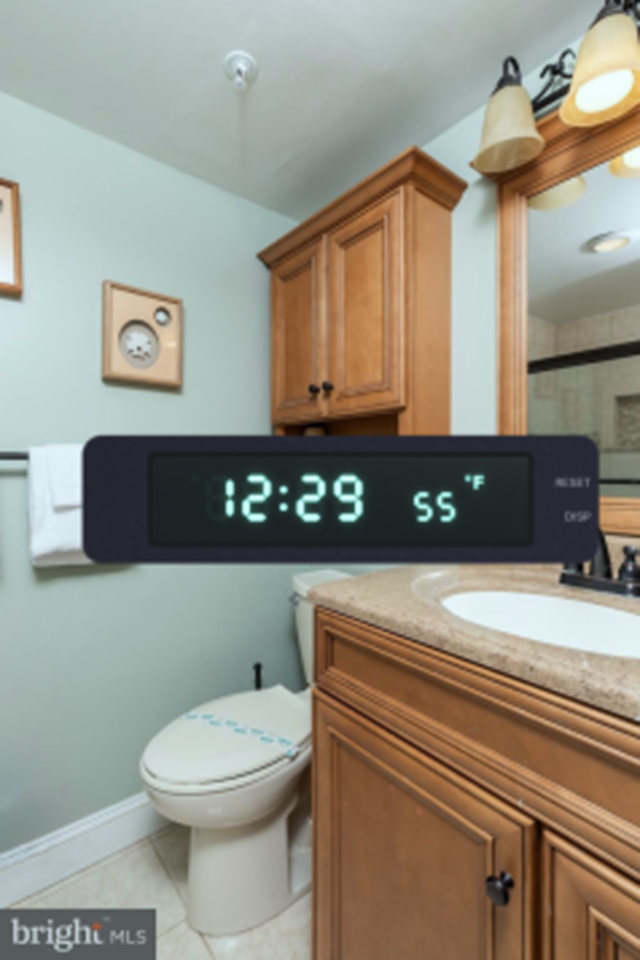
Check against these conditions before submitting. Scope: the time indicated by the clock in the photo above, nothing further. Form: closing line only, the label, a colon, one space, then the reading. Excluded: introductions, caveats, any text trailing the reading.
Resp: 12:29
